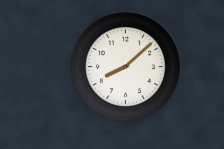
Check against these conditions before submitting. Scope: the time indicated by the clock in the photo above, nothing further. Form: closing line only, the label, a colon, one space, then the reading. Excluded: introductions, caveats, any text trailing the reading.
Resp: 8:08
